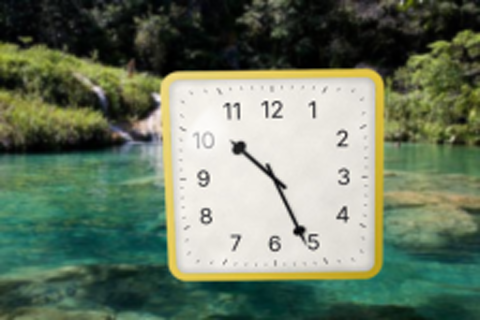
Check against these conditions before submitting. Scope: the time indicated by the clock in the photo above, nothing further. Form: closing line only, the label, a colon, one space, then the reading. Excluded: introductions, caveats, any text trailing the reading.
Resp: 10:26
